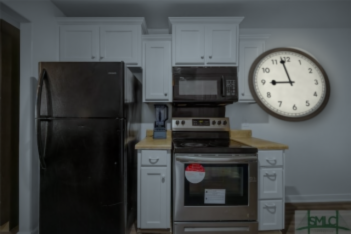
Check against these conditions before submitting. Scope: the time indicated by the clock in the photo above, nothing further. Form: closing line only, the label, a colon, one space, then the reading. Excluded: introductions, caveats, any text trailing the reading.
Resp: 8:58
